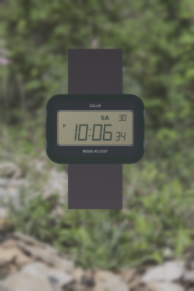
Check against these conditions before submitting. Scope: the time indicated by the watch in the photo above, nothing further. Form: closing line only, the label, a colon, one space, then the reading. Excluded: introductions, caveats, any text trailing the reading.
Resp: 10:06
